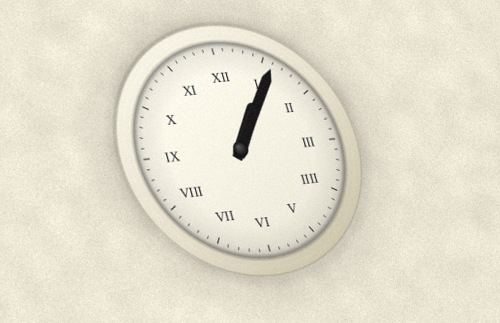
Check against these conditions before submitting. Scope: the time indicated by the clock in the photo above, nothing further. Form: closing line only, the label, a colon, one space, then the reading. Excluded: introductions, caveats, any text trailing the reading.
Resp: 1:06
